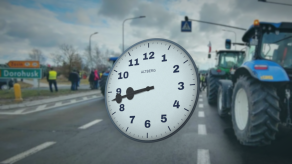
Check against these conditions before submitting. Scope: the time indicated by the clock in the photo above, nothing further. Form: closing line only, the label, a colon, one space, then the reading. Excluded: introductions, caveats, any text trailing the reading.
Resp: 8:43
